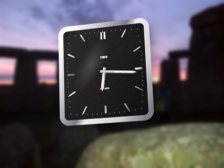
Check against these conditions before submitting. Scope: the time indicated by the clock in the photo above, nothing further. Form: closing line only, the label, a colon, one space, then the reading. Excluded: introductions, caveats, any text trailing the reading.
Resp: 6:16
